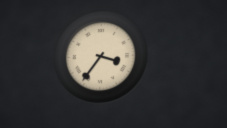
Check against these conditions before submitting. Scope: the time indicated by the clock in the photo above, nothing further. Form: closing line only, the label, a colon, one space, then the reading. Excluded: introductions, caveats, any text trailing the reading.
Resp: 3:36
